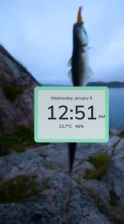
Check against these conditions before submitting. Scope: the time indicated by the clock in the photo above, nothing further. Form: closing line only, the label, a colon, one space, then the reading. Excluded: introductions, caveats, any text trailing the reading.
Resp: 12:51
